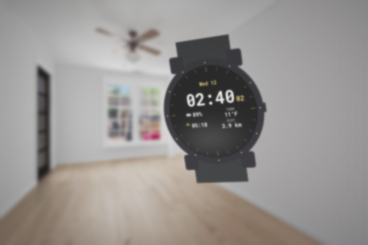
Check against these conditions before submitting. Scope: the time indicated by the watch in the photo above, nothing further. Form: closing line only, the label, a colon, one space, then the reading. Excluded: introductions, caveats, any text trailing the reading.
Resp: 2:40
